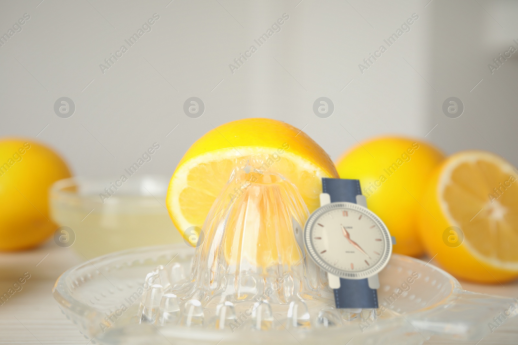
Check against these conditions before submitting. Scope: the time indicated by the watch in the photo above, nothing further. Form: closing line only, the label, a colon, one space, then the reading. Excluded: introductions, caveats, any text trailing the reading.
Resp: 11:23
